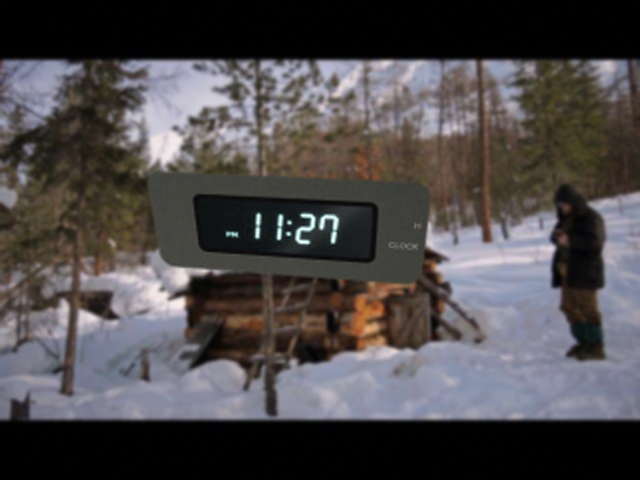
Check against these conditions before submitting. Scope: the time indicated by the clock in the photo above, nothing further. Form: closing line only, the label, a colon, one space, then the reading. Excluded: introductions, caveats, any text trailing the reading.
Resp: 11:27
